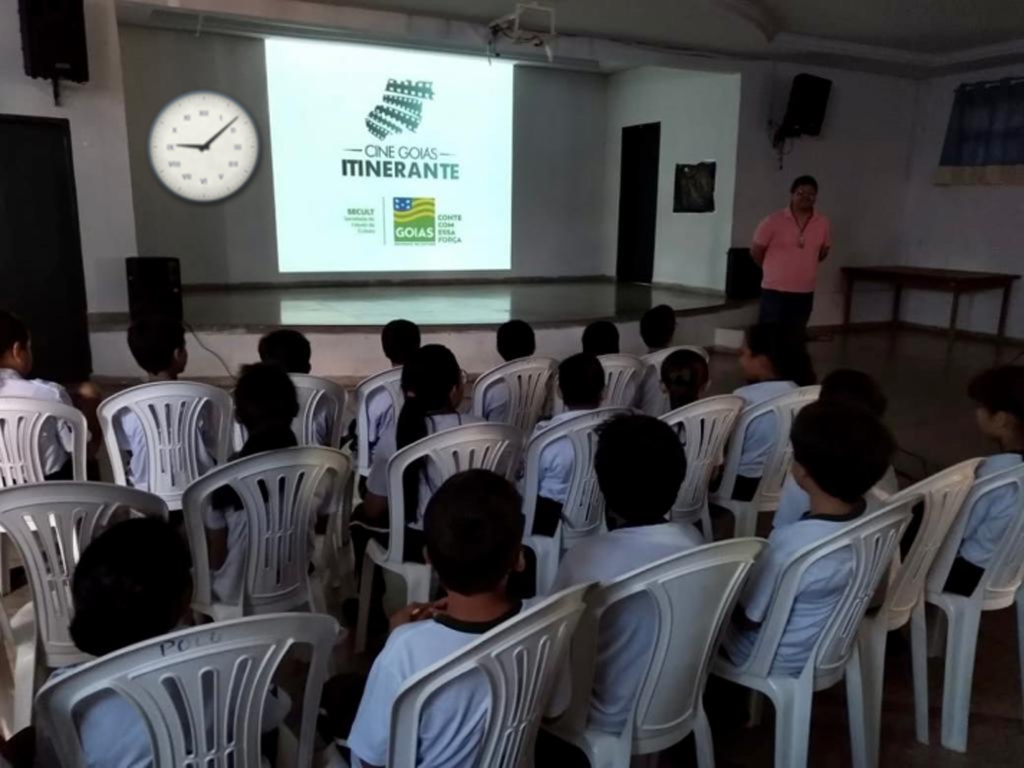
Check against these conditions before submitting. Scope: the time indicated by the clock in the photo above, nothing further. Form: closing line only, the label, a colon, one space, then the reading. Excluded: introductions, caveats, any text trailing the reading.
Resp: 9:08
